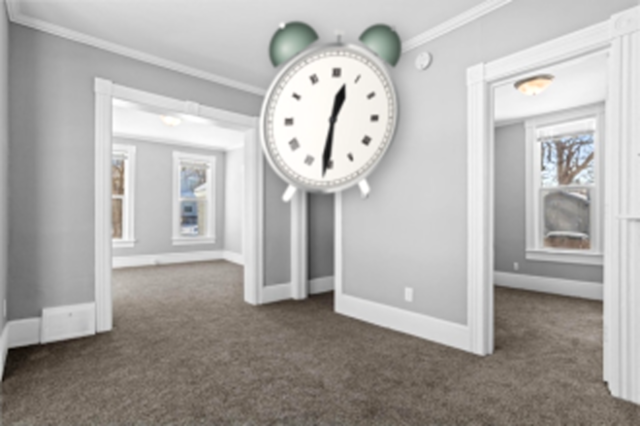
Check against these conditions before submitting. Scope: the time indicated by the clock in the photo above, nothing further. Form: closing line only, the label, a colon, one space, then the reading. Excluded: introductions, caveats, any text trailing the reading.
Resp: 12:31
